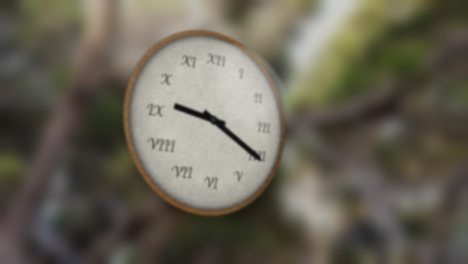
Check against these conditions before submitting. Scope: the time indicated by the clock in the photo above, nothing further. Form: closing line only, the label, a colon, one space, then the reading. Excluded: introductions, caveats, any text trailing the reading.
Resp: 9:20
